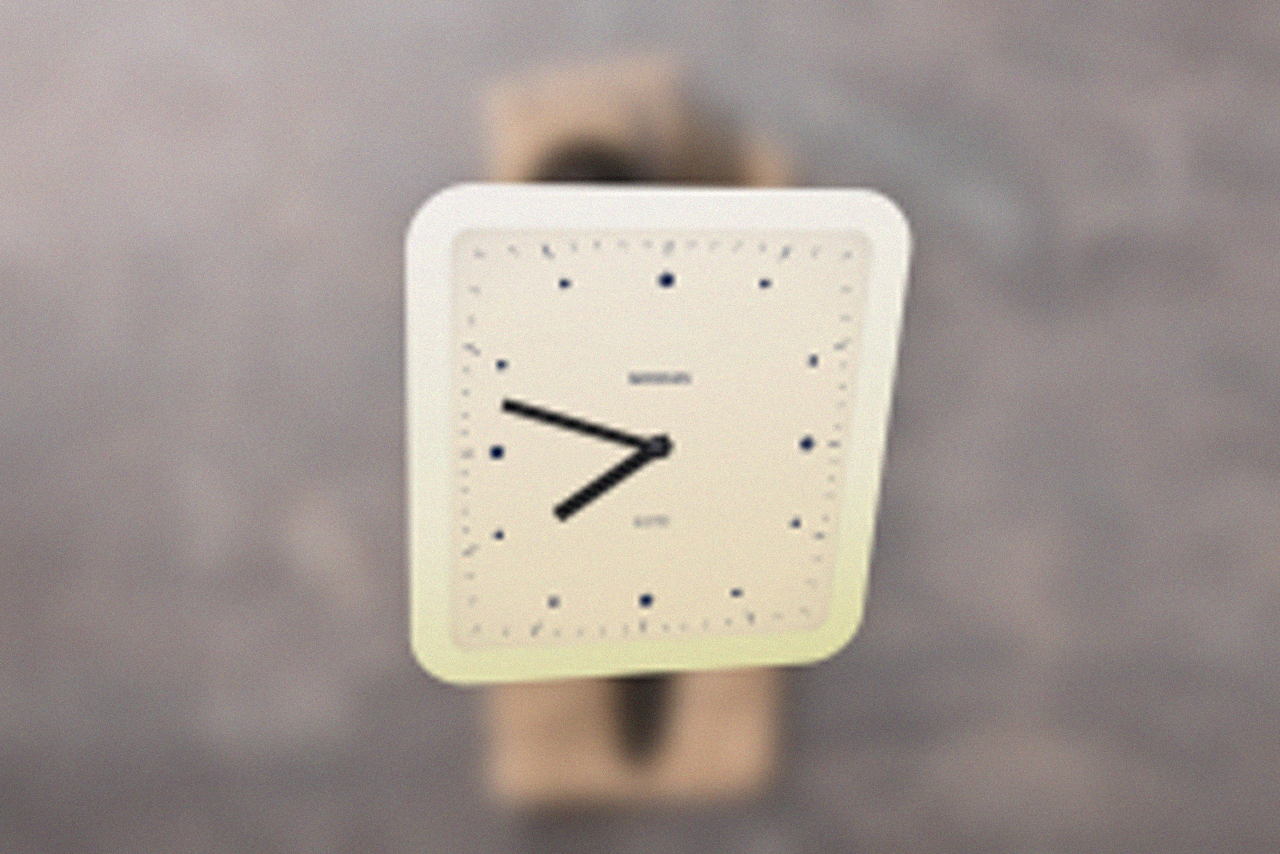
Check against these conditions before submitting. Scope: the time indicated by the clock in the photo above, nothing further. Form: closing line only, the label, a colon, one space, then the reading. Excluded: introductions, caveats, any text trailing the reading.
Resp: 7:48
